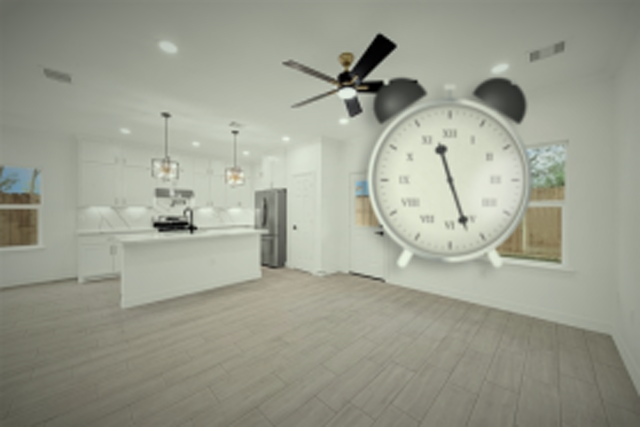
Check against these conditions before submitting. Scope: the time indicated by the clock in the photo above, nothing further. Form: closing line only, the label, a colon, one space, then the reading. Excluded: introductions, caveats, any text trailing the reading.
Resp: 11:27
